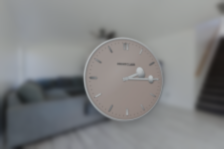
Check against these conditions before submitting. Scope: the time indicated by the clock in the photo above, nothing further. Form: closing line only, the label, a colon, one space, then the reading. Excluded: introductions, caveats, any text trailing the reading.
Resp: 2:15
